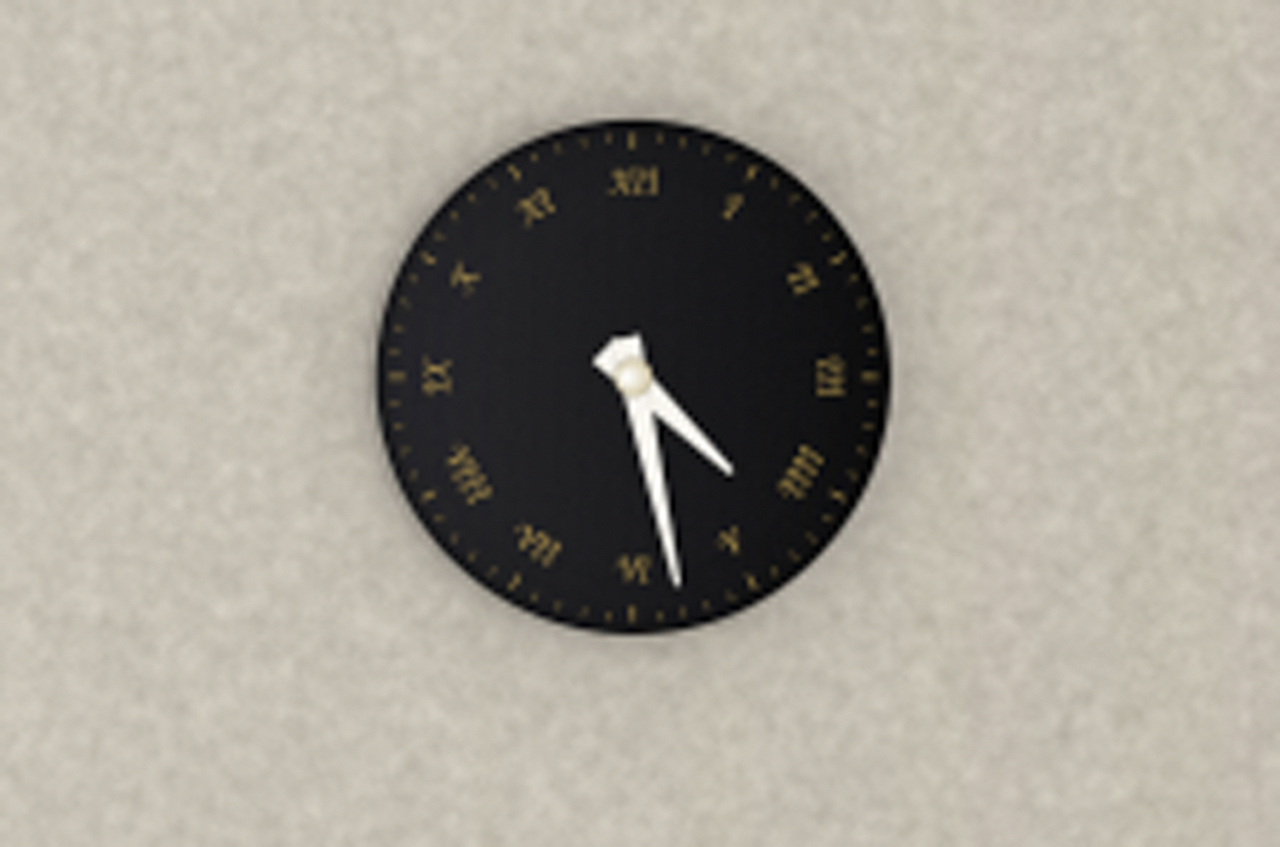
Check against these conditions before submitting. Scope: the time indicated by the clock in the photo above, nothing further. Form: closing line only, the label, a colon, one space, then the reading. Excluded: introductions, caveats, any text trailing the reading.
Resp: 4:28
